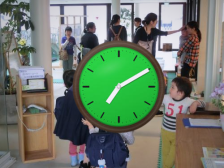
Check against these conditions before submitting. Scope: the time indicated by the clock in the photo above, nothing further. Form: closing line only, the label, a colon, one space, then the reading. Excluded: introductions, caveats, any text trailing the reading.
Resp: 7:10
